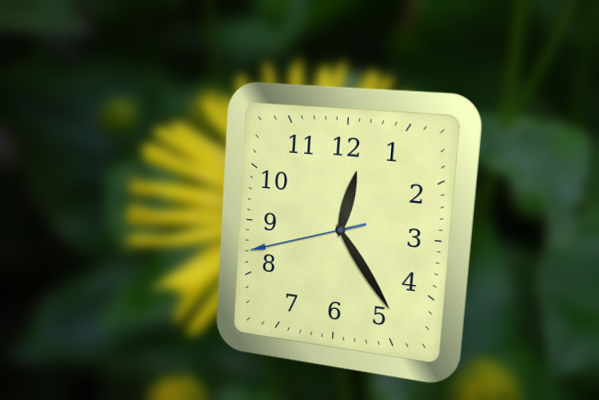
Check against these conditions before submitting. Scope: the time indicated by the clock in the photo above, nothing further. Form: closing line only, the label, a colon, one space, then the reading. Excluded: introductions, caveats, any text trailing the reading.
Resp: 12:23:42
